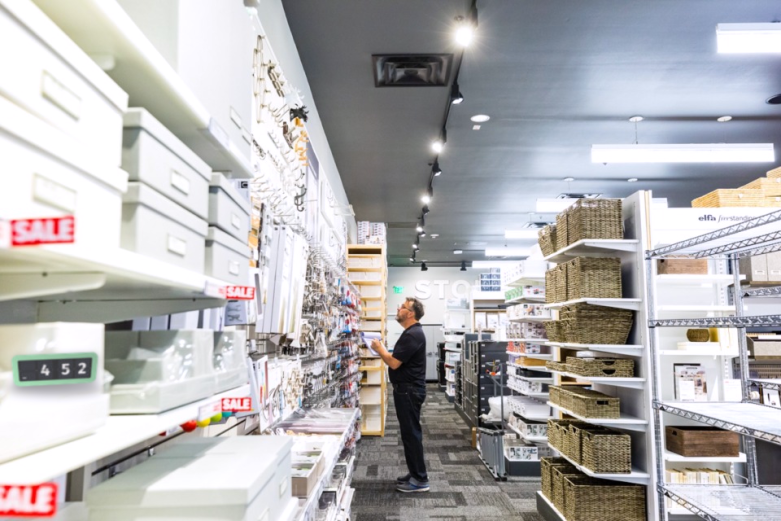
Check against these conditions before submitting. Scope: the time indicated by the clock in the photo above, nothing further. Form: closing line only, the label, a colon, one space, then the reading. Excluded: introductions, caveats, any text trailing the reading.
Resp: 4:52
